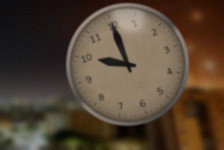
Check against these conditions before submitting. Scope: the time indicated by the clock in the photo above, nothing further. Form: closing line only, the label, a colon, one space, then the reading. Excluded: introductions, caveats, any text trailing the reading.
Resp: 10:00
